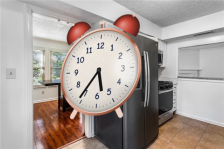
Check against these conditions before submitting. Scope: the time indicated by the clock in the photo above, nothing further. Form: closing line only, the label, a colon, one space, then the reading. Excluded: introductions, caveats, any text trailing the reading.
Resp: 5:36
